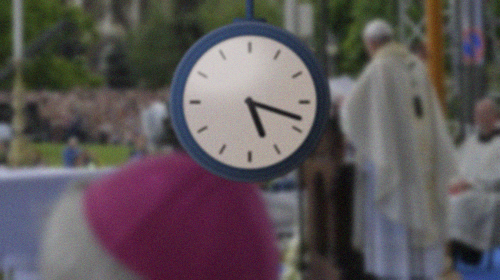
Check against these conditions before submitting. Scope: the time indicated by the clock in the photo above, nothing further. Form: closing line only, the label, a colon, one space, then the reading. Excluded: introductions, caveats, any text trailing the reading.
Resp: 5:18
